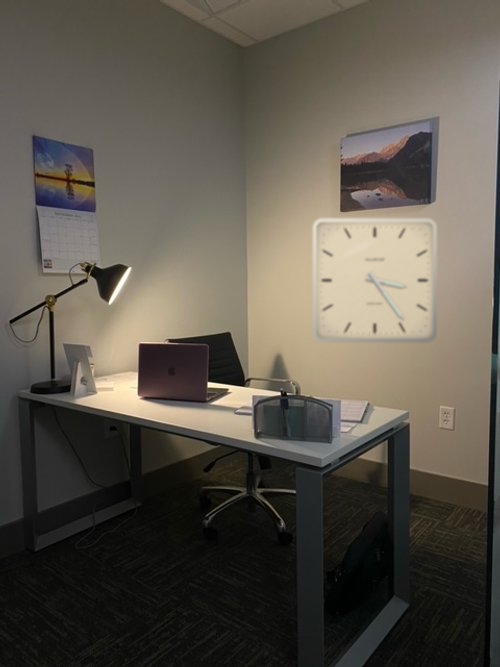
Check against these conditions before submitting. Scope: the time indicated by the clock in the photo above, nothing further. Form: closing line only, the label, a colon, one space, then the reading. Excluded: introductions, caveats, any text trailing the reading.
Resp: 3:24
